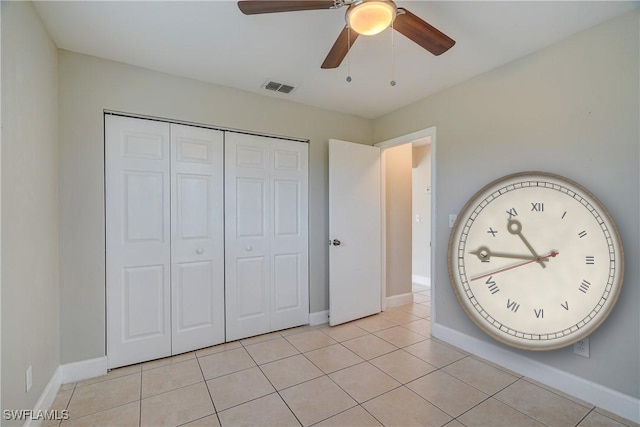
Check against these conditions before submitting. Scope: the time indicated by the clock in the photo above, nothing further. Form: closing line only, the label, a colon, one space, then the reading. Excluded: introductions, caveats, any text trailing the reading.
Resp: 10:45:42
